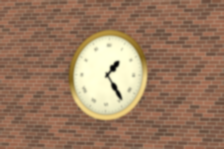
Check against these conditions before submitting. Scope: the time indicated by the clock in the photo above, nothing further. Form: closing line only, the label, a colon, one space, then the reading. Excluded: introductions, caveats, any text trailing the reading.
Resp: 1:24
